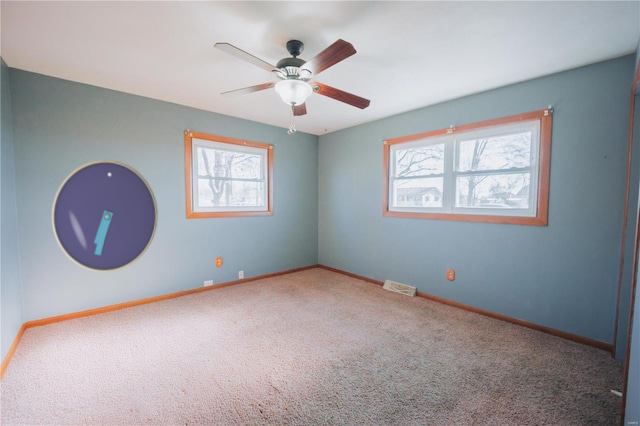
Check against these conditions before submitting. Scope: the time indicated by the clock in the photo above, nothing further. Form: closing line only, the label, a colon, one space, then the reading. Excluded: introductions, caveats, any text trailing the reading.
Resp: 6:32
